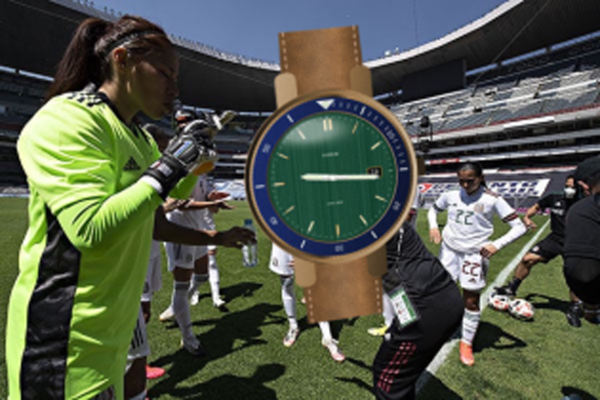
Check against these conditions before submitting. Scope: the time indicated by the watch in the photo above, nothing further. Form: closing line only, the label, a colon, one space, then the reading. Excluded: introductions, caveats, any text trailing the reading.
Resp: 9:16
